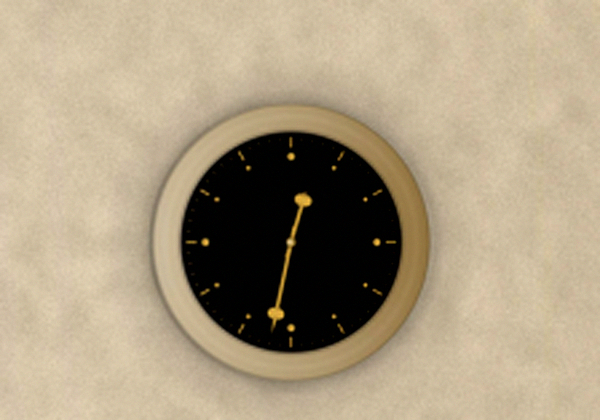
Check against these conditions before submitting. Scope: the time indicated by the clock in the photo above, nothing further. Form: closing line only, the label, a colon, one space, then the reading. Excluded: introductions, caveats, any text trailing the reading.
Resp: 12:32
